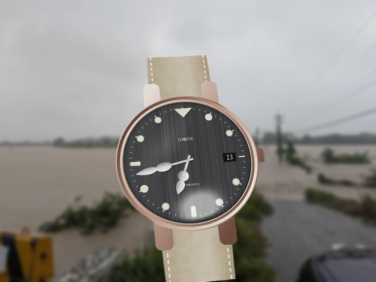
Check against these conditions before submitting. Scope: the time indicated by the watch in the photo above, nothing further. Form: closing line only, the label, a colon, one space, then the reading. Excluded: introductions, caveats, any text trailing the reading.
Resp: 6:43
